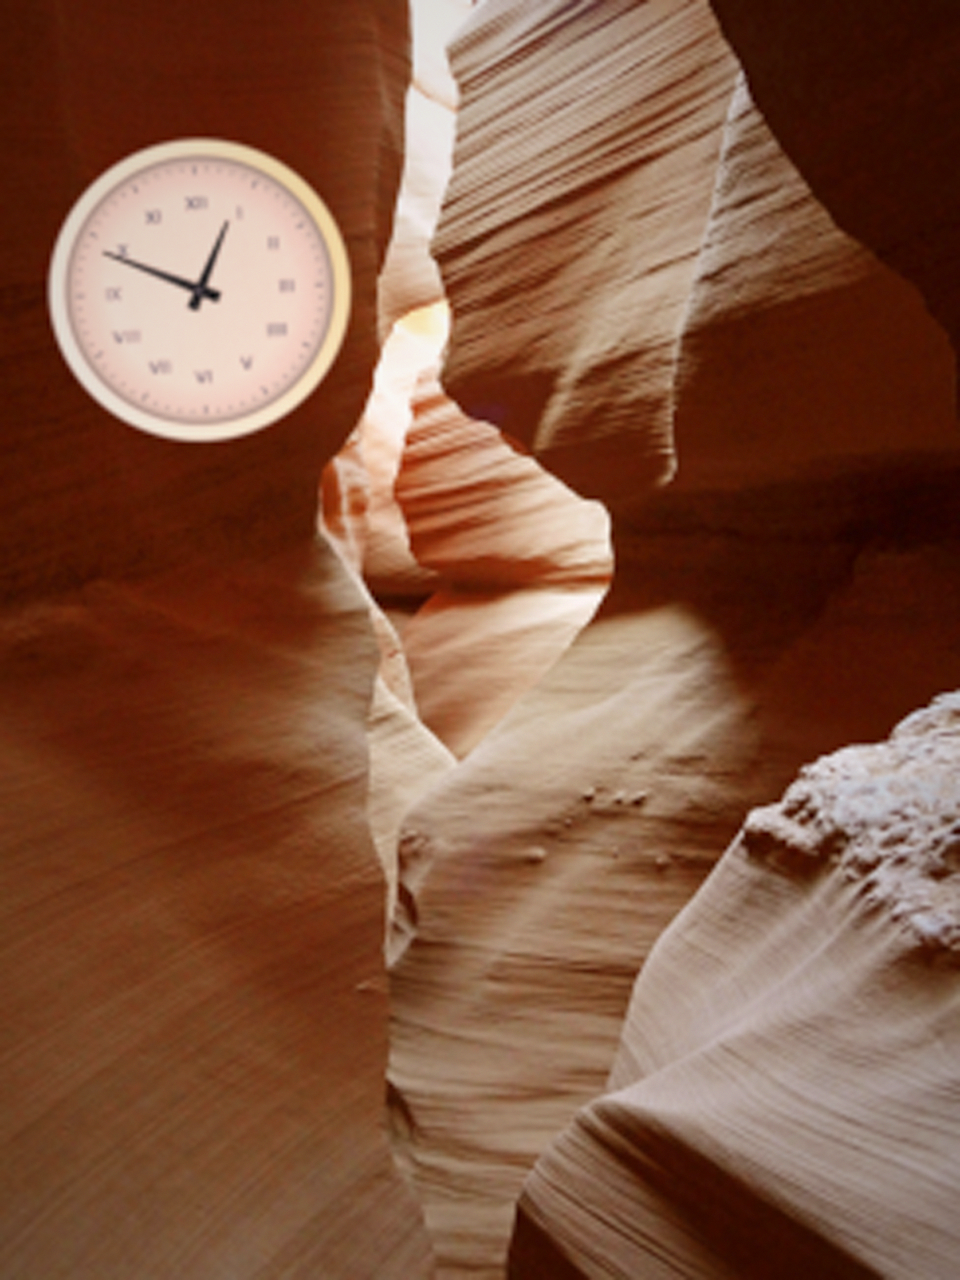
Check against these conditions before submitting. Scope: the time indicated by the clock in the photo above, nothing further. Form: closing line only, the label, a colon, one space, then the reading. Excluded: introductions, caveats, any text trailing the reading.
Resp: 12:49
